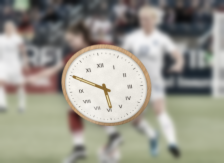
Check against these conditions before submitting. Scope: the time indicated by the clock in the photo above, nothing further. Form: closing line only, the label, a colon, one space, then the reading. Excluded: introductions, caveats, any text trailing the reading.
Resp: 5:50
